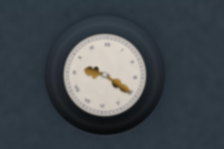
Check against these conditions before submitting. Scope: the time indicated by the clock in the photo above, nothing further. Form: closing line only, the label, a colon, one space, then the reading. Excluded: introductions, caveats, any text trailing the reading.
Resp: 9:20
